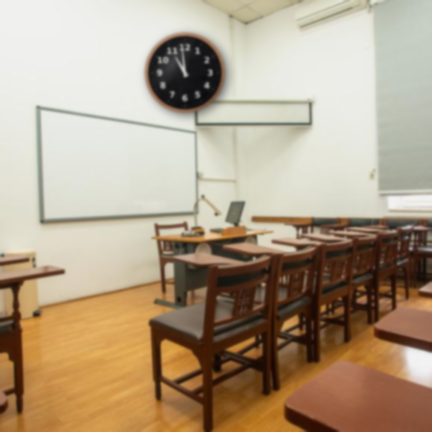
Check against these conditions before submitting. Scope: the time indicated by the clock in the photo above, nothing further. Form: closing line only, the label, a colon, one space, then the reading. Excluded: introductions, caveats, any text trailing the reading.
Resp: 10:59
